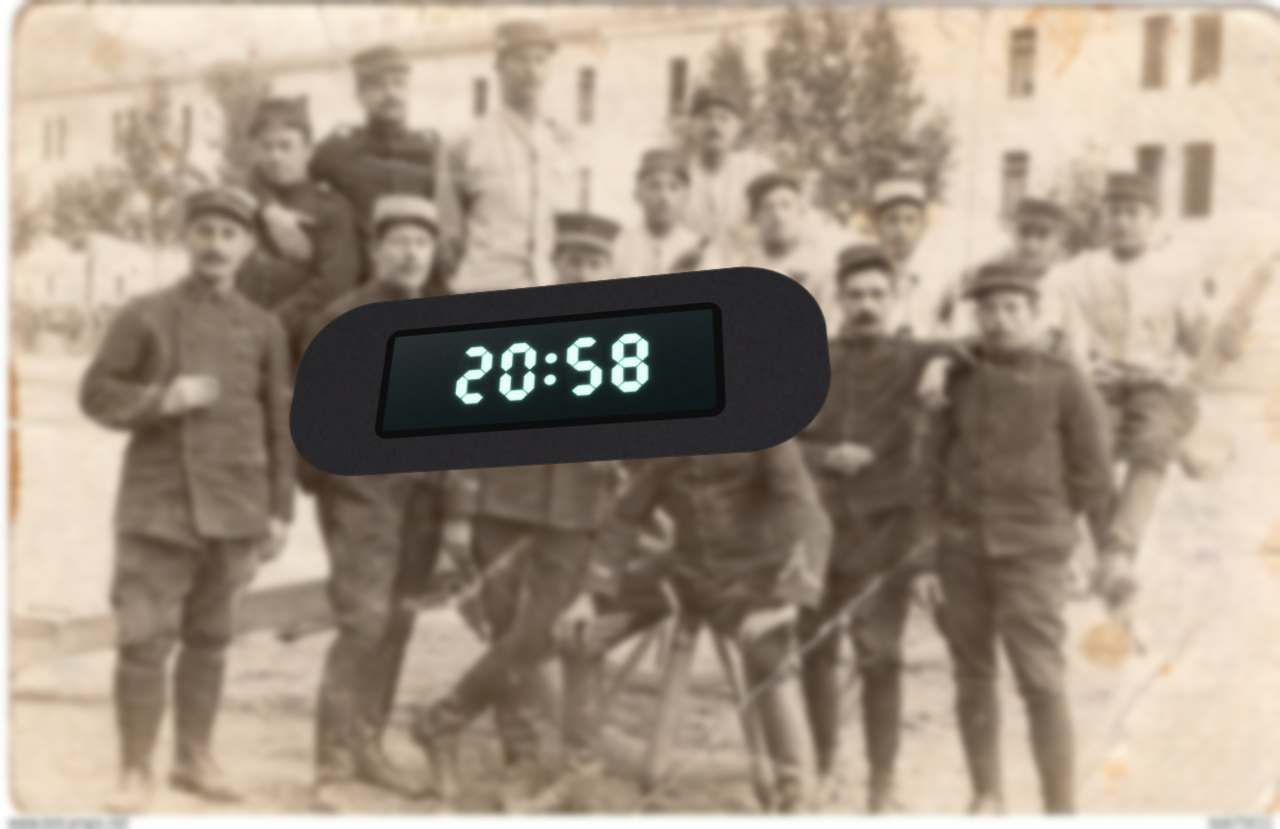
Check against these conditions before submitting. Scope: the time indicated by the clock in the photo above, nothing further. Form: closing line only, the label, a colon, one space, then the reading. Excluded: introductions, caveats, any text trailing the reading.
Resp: 20:58
